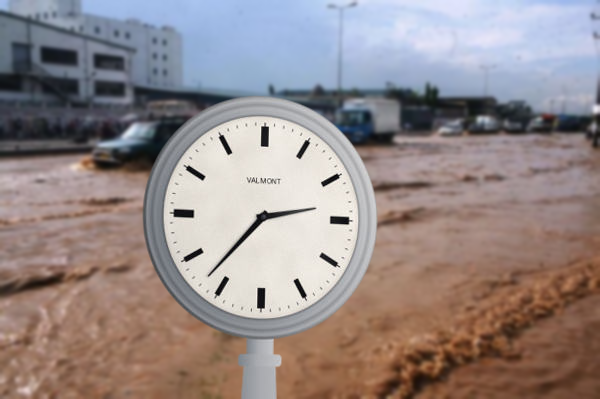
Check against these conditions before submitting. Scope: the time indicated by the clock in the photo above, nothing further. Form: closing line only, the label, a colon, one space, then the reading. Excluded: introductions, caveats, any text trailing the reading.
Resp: 2:37
